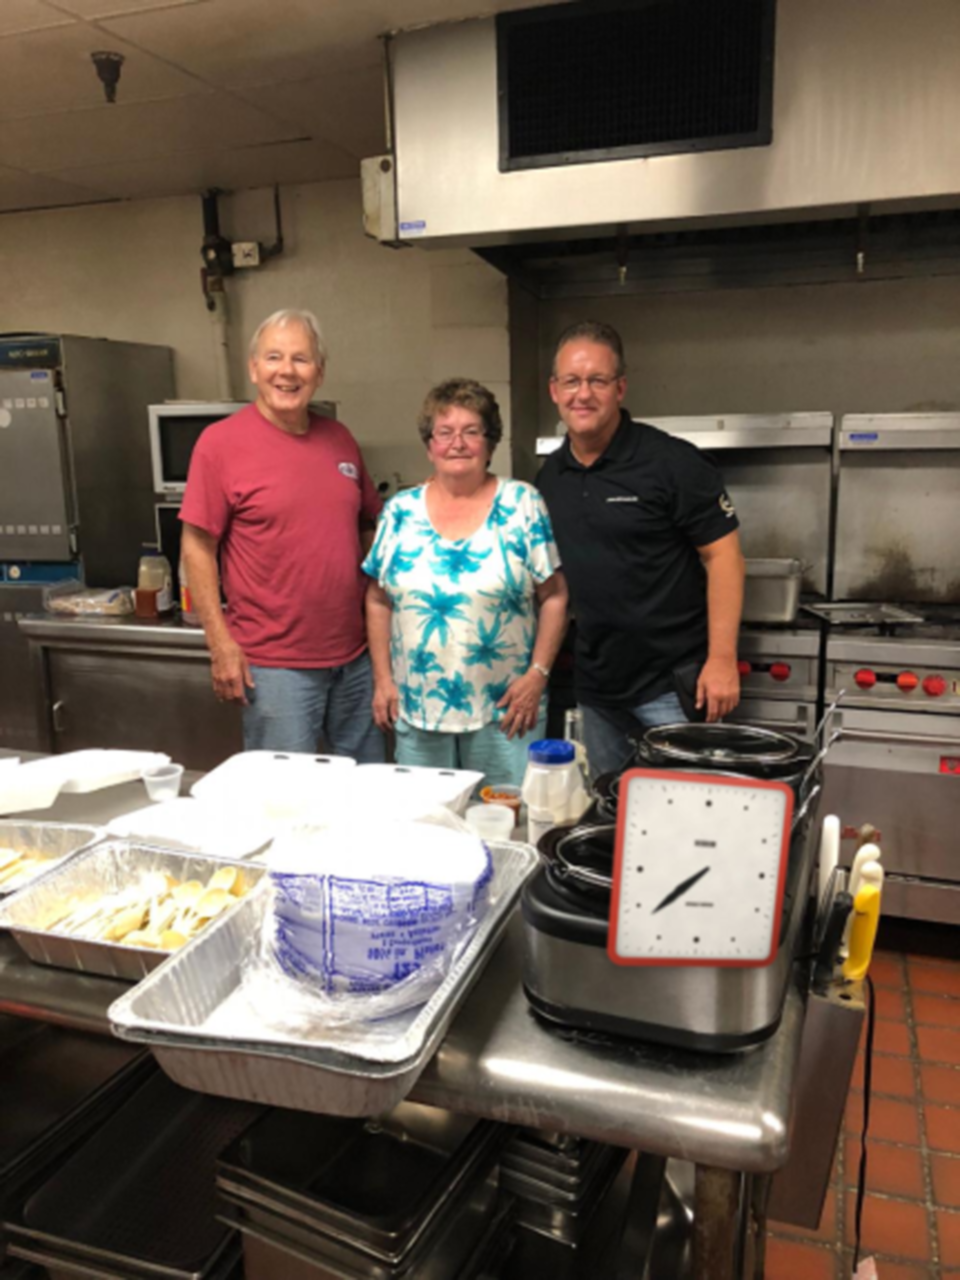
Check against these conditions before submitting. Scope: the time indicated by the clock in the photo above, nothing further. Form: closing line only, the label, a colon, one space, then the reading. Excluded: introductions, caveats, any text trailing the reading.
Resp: 7:38
